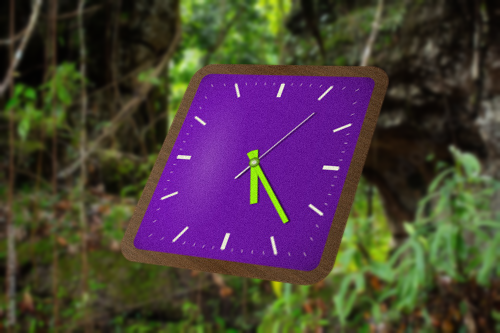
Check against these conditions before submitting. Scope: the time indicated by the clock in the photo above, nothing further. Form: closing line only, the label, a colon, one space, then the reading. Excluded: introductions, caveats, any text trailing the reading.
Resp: 5:23:06
